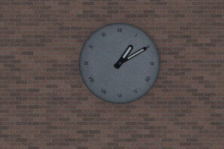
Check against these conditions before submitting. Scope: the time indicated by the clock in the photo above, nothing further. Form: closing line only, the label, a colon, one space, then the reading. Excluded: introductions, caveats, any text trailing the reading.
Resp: 1:10
